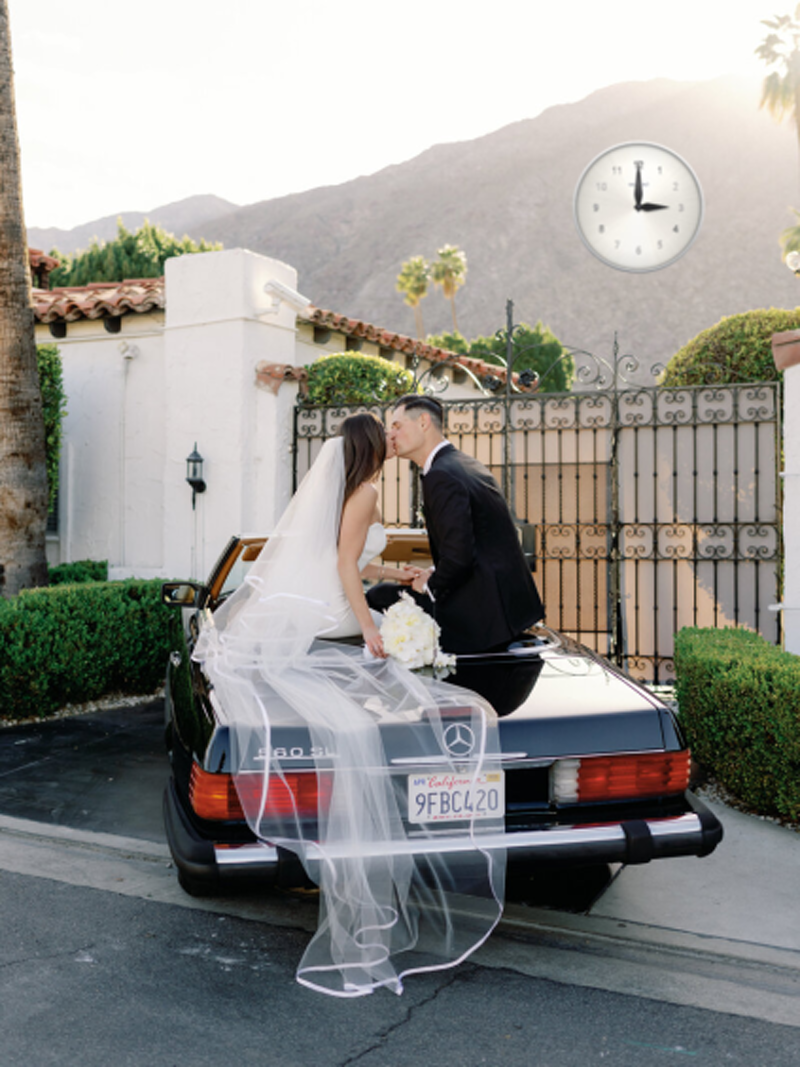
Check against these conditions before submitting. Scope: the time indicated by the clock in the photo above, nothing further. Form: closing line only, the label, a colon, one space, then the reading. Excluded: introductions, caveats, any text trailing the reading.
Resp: 3:00
